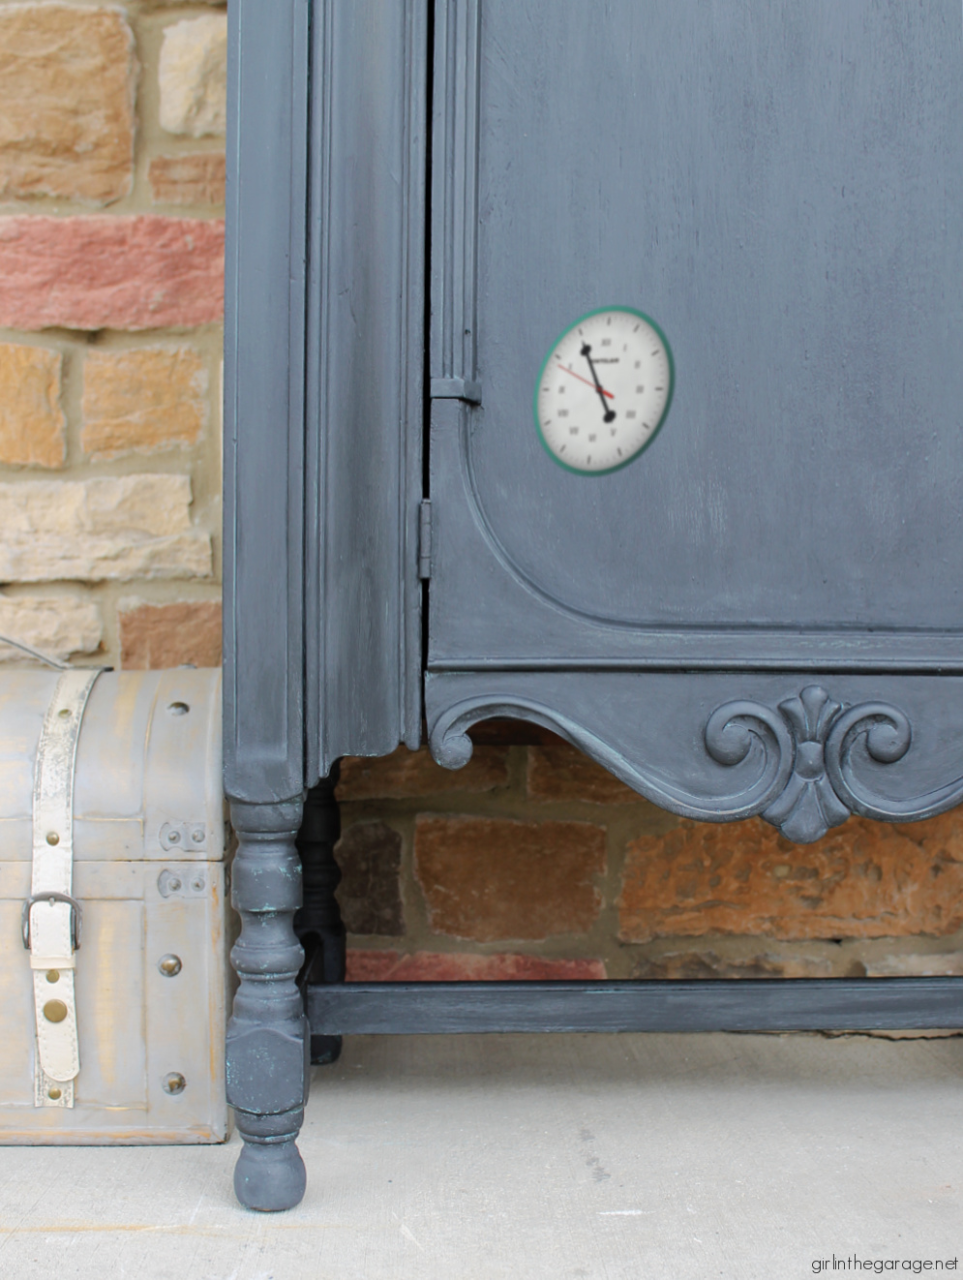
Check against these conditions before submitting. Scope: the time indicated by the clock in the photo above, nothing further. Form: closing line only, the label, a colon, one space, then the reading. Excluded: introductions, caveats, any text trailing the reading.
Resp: 4:54:49
